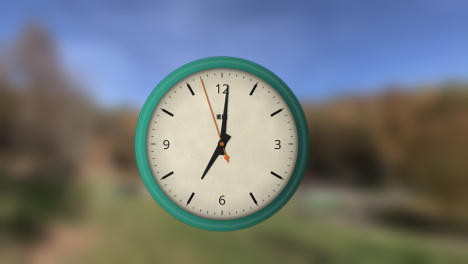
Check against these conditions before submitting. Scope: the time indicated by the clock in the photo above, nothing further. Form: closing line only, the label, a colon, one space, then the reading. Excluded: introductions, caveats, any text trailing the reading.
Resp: 7:00:57
